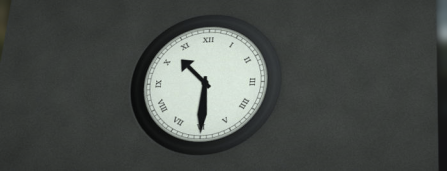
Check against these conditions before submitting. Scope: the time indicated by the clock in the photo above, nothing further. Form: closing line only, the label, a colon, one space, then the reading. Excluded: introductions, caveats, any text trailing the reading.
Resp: 10:30
